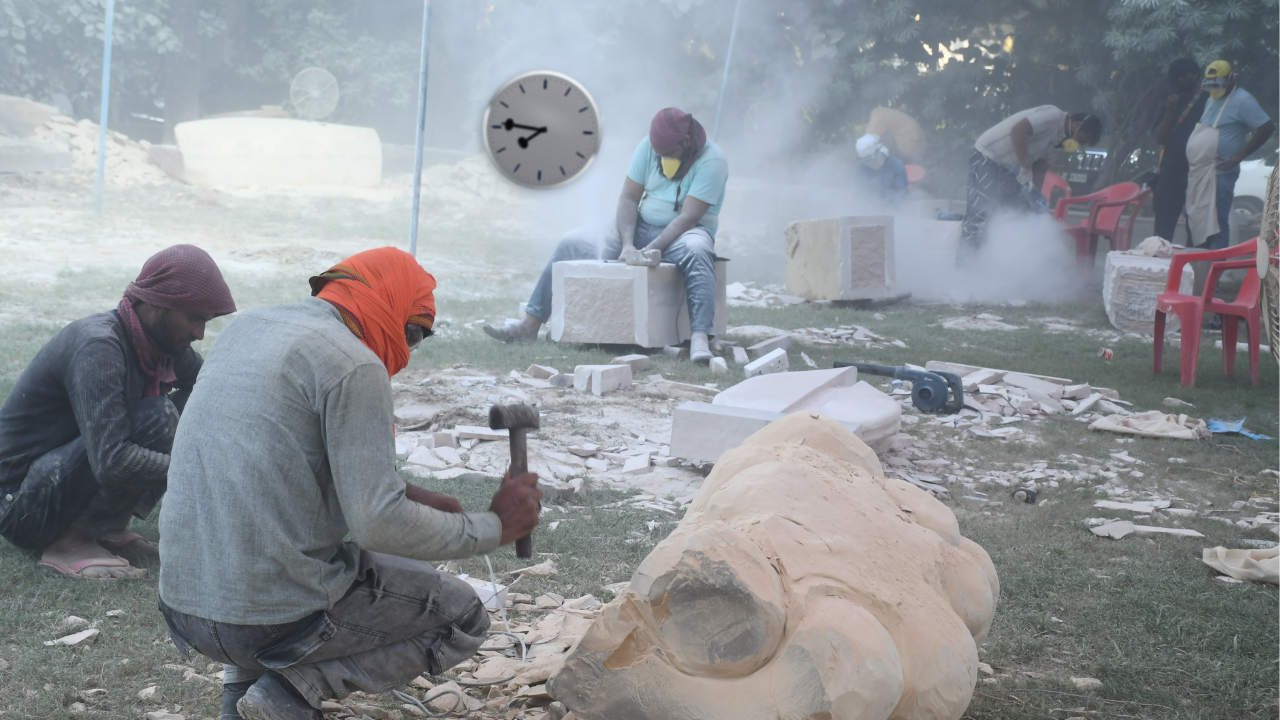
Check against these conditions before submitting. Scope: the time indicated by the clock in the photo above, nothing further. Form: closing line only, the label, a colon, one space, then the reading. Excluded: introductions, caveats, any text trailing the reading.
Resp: 7:46
